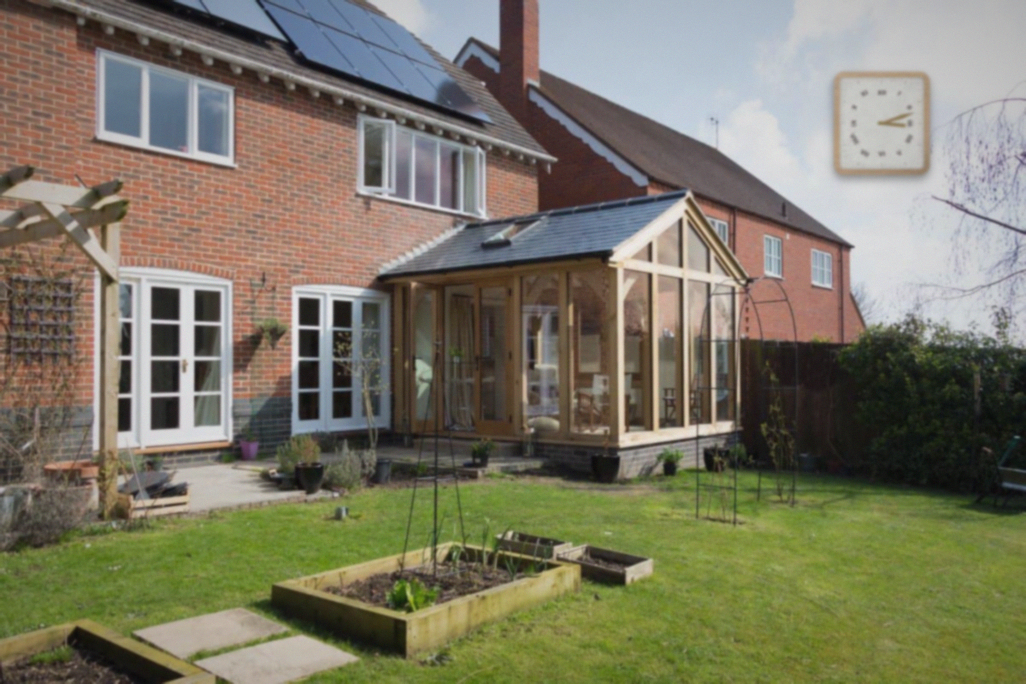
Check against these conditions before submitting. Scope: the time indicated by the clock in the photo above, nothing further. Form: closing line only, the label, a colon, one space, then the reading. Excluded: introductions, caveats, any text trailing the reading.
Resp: 3:12
